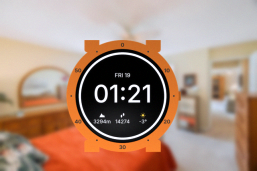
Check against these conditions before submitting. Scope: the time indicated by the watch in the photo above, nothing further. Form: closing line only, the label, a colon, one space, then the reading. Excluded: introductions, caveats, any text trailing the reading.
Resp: 1:21
